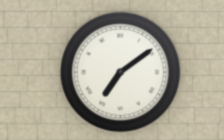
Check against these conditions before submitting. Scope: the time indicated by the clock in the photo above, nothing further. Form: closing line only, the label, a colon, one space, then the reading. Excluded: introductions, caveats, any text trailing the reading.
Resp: 7:09
